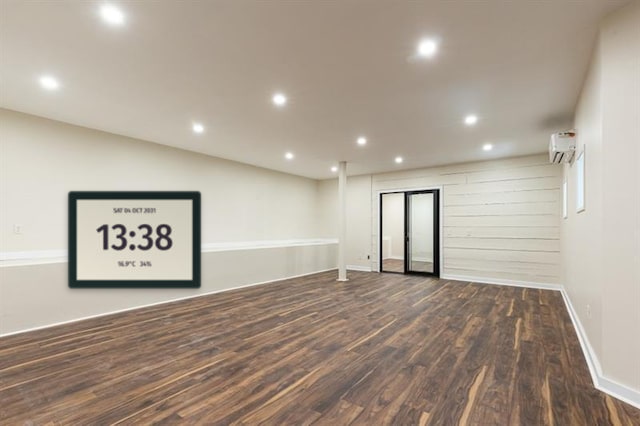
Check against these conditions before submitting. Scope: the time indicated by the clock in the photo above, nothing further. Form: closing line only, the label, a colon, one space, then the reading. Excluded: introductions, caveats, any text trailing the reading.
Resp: 13:38
